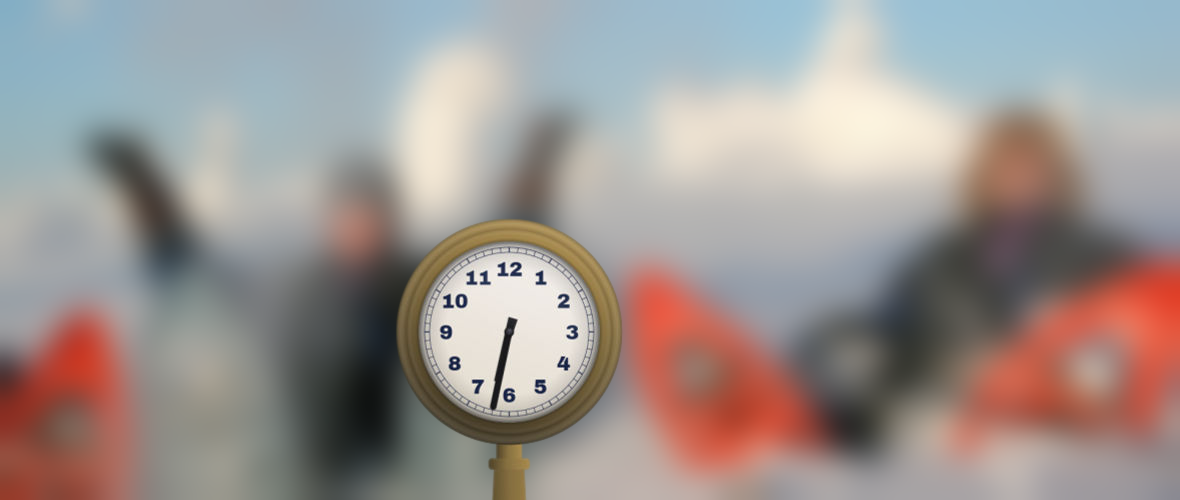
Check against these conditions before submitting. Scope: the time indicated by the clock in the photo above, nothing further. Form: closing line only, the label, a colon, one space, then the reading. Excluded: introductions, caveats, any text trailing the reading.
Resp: 6:32
